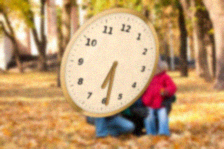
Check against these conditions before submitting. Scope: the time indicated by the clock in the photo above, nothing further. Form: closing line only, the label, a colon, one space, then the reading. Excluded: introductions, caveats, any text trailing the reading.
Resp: 6:29
